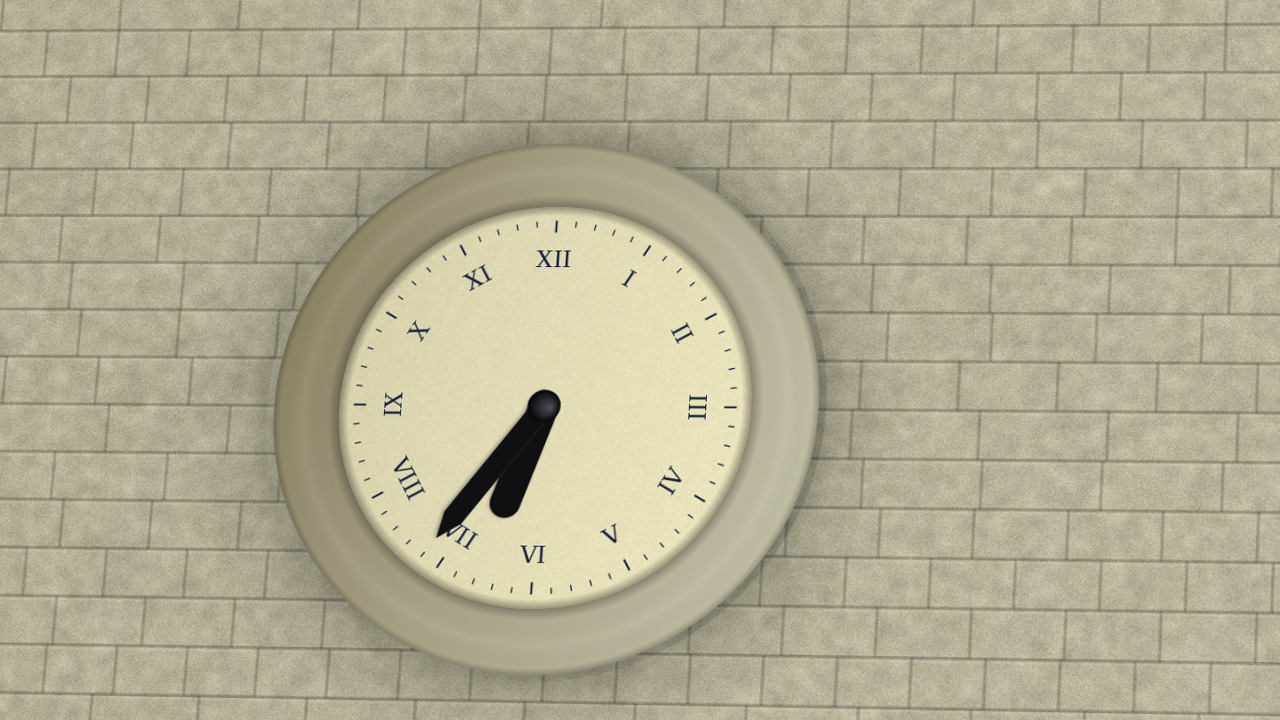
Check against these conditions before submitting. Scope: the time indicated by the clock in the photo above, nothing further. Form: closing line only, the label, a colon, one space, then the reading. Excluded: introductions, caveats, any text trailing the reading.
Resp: 6:36
